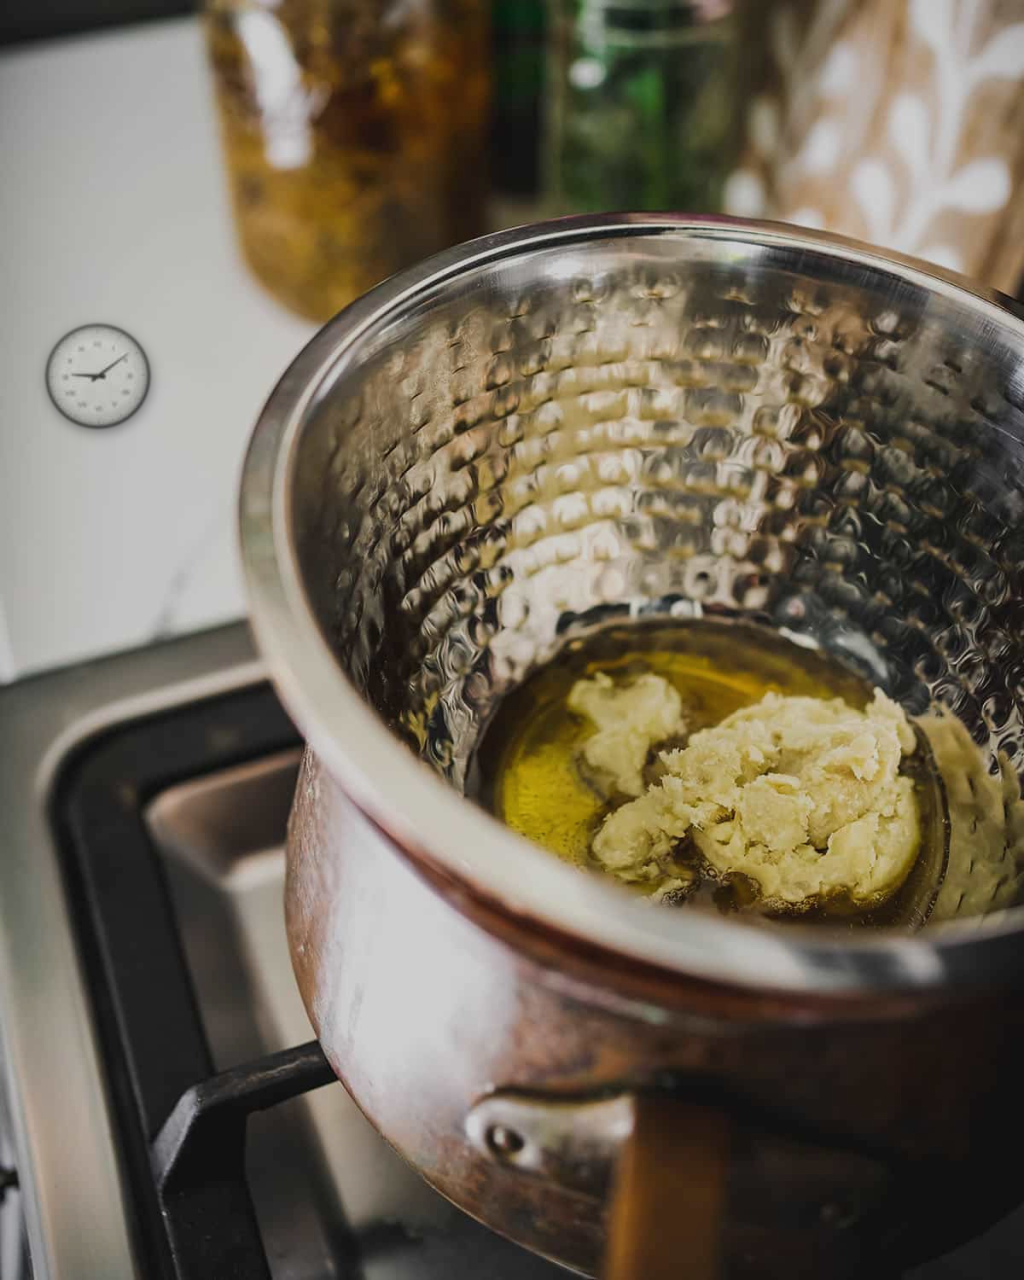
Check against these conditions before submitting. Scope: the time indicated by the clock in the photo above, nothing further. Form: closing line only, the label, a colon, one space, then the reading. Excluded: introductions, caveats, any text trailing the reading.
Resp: 9:09
